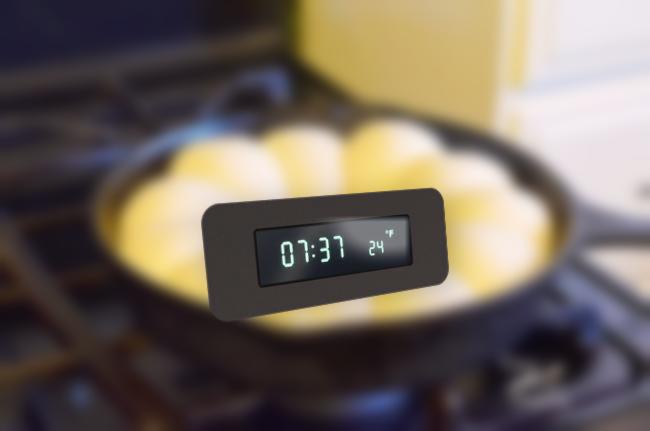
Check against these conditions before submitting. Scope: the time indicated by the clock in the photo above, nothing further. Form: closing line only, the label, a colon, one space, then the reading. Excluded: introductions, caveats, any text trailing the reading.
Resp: 7:37
